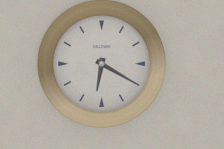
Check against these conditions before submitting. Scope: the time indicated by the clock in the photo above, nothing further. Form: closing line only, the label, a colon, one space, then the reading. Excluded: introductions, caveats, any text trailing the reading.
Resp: 6:20
